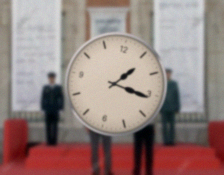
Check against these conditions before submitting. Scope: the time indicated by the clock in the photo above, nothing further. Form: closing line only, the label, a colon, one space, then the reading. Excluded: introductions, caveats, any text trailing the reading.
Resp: 1:16
